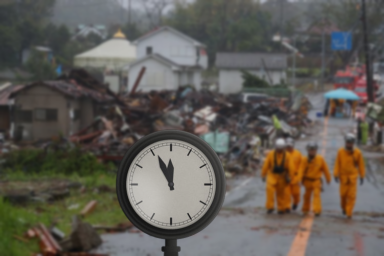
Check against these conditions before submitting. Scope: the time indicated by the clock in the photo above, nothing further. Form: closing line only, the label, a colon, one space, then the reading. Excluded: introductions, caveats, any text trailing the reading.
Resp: 11:56
